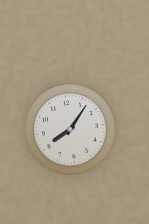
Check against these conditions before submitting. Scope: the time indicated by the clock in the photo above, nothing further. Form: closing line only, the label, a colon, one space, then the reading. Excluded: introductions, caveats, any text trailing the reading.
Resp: 8:07
